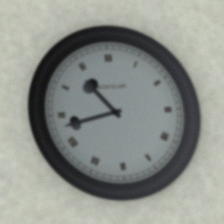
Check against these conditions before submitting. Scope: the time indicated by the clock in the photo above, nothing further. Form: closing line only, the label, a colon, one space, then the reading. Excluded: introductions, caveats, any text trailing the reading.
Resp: 10:43
